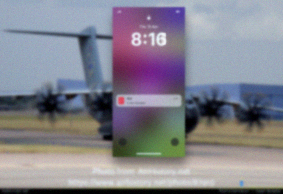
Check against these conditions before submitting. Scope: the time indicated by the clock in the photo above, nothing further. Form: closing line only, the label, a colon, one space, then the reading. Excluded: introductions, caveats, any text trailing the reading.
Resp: 8:16
